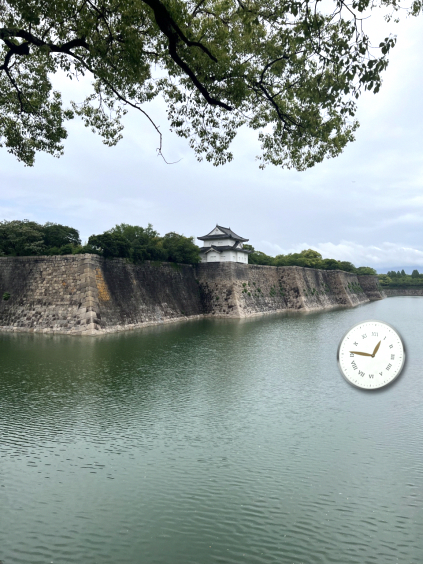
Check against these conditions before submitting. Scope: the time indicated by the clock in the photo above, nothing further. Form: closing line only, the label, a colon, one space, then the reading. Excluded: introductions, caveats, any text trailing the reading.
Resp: 12:46
